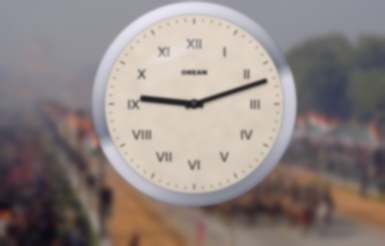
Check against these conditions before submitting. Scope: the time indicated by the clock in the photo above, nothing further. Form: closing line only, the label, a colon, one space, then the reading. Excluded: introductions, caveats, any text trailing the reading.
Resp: 9:12
